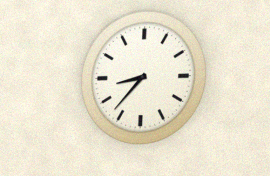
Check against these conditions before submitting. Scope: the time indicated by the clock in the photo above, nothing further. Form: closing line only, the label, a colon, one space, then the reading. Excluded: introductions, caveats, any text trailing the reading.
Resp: 8:37
